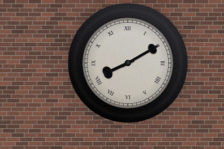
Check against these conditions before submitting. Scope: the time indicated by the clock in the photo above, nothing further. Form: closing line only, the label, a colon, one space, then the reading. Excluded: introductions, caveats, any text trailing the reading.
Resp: 8:10
